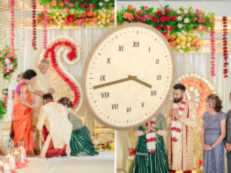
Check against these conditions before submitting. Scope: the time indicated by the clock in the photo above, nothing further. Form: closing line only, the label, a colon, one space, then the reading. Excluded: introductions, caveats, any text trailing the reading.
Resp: 3:43
